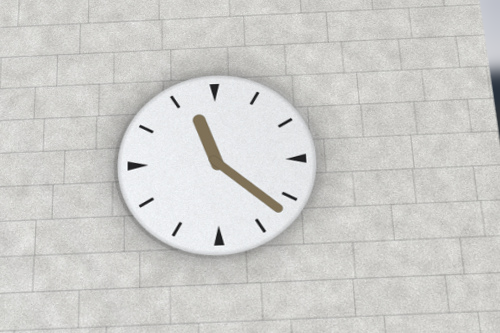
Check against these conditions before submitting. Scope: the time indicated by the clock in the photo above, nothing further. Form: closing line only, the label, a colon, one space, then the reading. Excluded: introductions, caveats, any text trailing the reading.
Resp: 11:22
